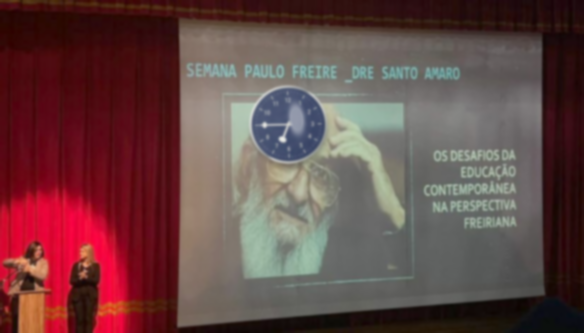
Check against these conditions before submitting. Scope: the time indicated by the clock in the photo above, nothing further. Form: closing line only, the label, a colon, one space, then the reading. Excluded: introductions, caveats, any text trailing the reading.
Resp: 6:45
